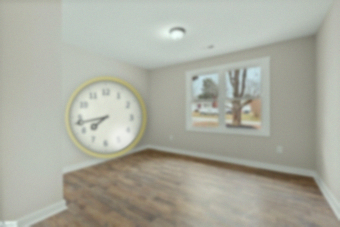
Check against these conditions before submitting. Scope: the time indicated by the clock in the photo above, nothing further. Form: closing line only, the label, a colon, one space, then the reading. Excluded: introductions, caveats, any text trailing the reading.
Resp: 7:43
